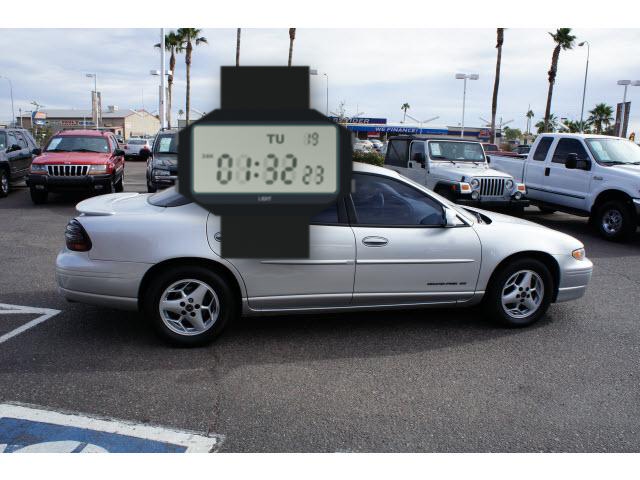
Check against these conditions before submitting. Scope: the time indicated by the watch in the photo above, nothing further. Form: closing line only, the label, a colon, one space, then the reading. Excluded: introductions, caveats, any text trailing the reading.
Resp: 1:32:23
